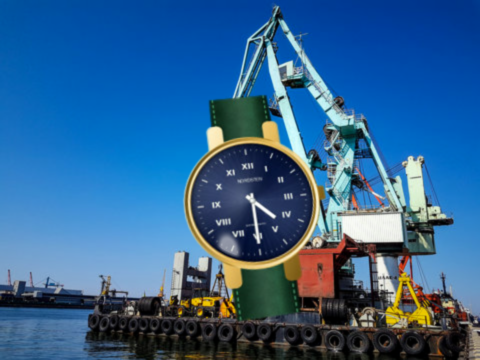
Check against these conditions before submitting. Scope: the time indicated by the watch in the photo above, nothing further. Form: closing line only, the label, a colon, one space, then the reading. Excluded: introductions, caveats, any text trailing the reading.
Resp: 4:30
